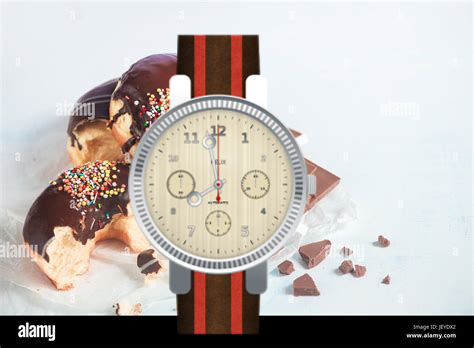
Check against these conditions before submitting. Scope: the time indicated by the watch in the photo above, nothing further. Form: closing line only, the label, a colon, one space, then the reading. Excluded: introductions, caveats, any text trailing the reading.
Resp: 7:58
